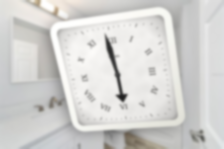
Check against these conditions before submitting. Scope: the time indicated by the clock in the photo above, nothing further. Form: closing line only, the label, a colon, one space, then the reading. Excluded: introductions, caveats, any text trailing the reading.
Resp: 5:59
